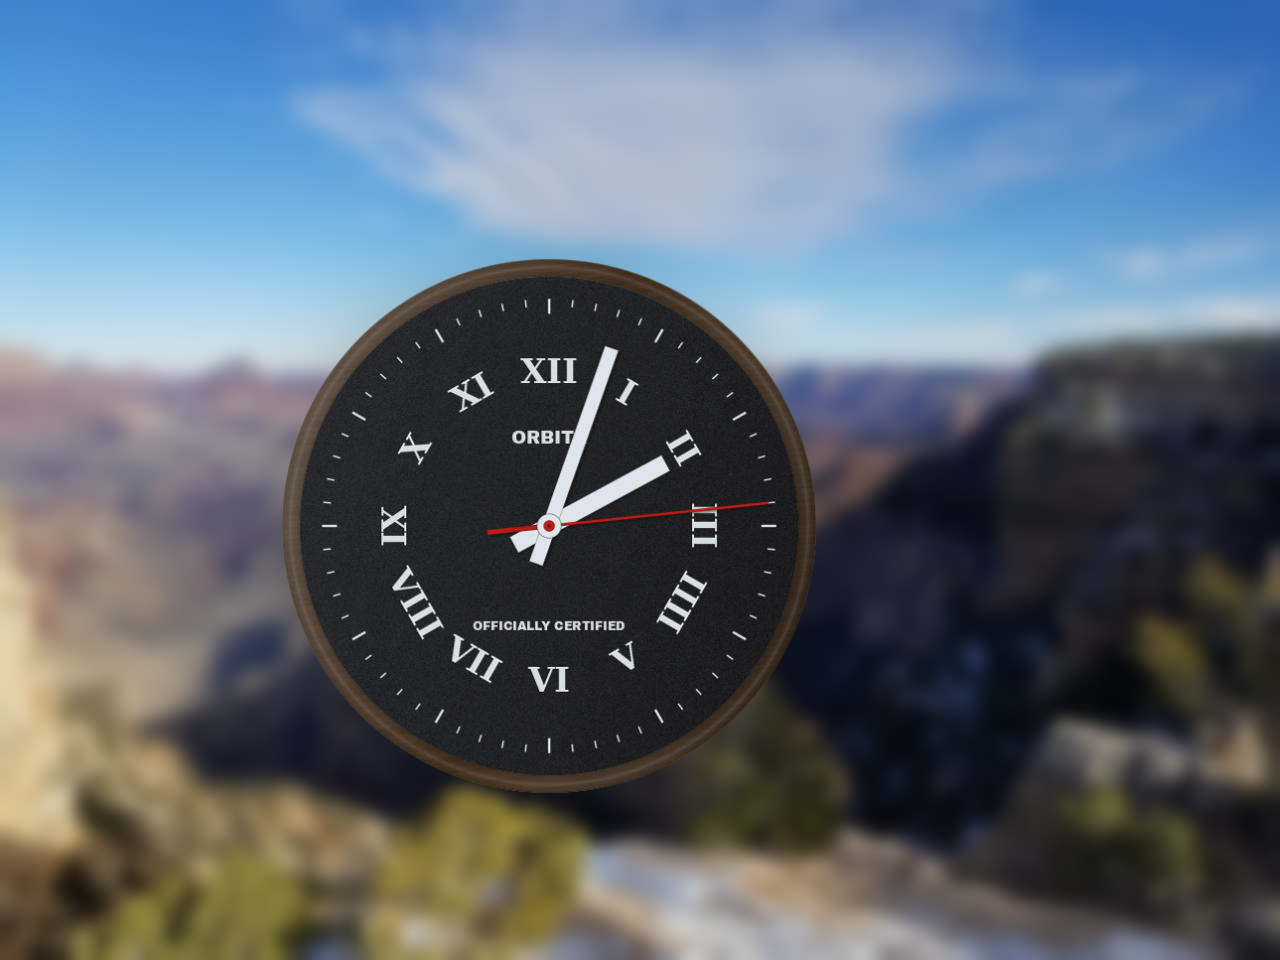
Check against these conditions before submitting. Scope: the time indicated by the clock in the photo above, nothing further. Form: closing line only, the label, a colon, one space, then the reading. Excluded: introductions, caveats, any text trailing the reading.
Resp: 2:03:14
